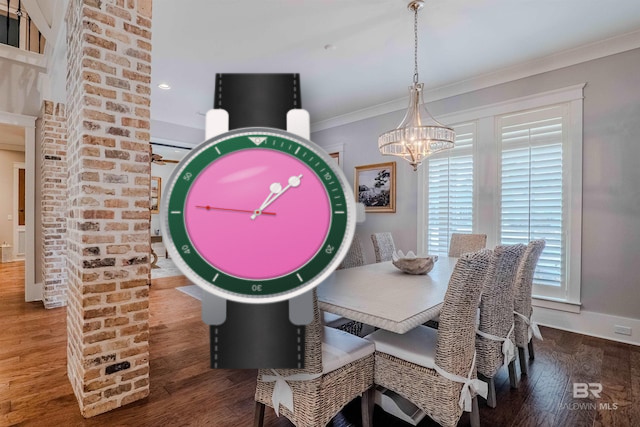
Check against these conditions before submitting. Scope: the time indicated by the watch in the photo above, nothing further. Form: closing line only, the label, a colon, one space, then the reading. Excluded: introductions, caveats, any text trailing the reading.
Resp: 1:07:46
